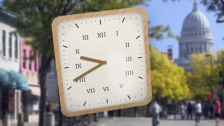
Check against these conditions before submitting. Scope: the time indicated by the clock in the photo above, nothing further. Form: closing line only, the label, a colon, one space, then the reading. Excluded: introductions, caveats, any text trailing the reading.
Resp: 9:41
